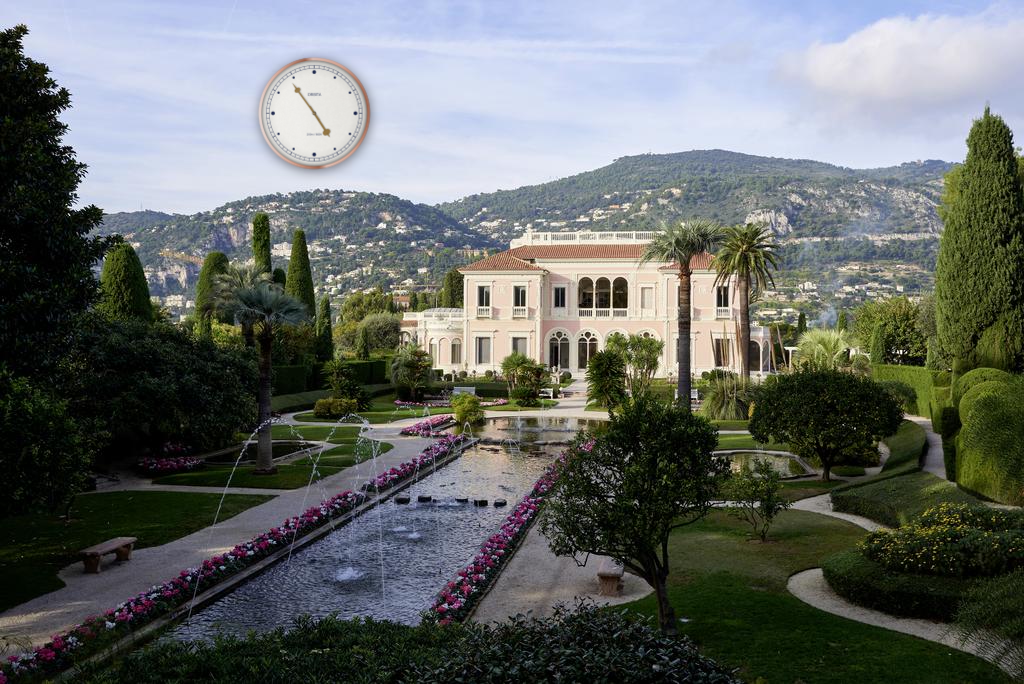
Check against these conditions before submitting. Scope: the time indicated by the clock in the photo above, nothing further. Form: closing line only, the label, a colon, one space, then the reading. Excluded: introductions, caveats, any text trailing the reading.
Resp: 4:54
